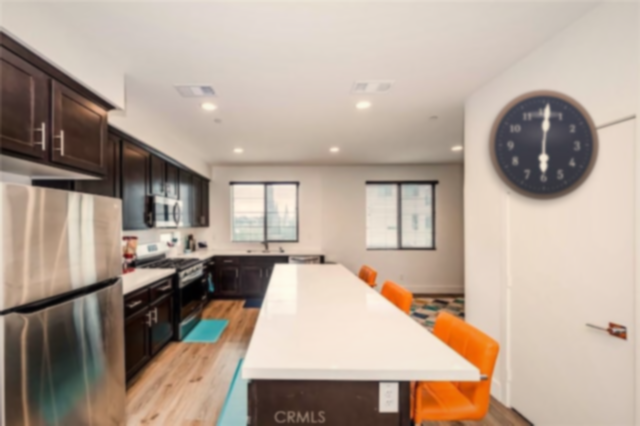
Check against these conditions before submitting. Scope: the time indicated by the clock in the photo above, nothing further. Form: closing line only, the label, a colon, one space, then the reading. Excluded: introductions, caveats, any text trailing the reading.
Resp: 6:01
